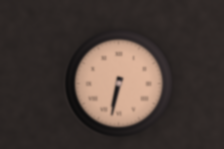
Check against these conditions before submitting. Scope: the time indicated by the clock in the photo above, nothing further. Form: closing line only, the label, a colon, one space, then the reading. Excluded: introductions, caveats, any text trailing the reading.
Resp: 6:32
